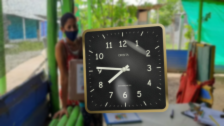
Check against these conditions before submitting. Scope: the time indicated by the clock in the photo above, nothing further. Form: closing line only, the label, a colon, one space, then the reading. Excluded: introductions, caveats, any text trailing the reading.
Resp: 7:46
